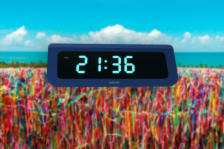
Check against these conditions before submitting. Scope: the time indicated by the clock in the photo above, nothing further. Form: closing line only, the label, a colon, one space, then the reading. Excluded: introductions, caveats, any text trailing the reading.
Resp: 21:36
